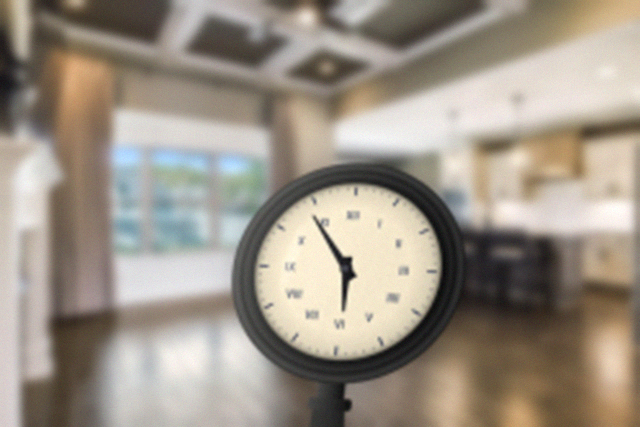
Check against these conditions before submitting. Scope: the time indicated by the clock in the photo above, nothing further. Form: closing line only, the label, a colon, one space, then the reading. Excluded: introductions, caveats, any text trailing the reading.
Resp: 5:54
